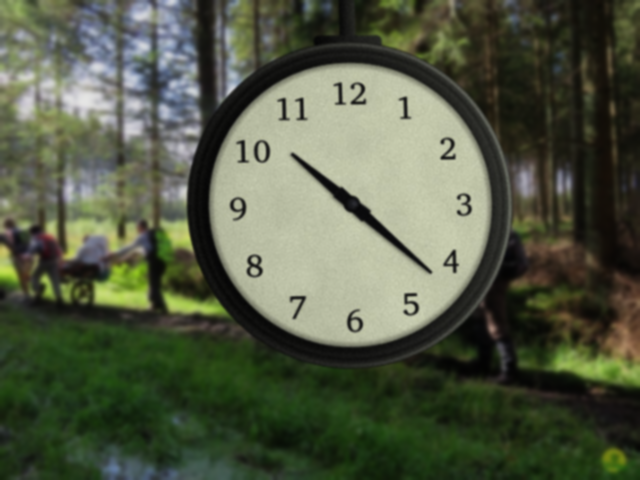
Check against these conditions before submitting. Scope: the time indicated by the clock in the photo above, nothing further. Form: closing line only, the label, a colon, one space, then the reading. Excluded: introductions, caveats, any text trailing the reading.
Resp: 10:22
